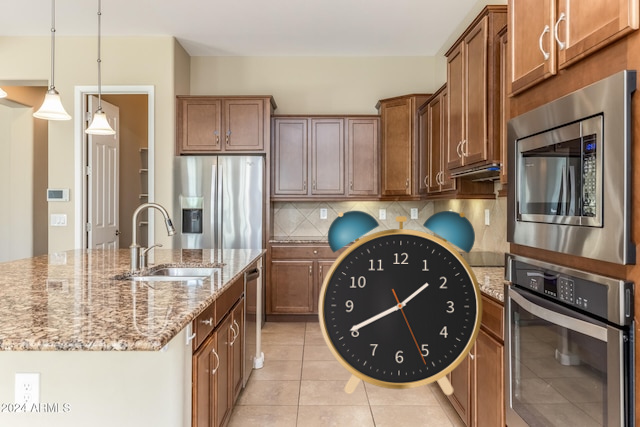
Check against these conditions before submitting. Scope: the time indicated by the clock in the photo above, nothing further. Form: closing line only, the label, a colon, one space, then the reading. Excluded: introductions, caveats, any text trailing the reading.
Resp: 1:40:26
